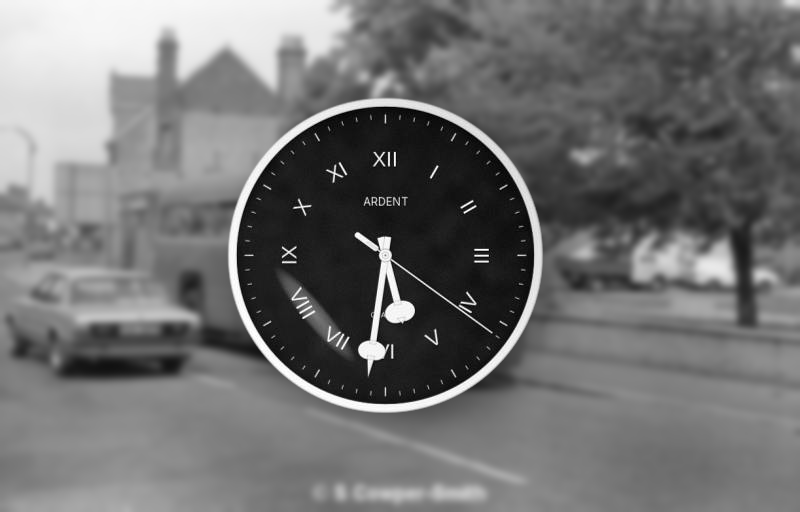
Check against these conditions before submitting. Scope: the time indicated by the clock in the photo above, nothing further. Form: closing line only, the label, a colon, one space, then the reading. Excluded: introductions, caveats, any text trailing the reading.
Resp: 5:31:21
